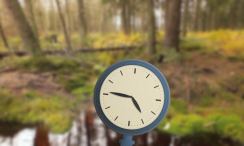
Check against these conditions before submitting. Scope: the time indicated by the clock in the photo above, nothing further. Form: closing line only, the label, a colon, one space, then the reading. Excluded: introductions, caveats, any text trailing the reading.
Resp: 4:46
